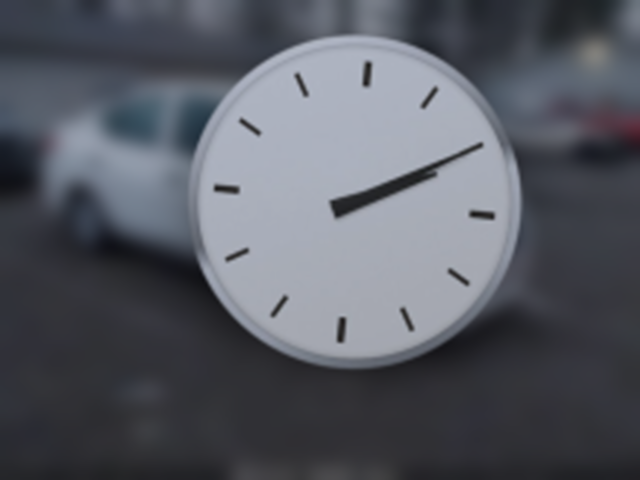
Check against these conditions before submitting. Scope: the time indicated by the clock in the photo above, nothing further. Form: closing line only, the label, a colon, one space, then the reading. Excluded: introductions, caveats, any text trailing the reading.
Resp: 2:10
